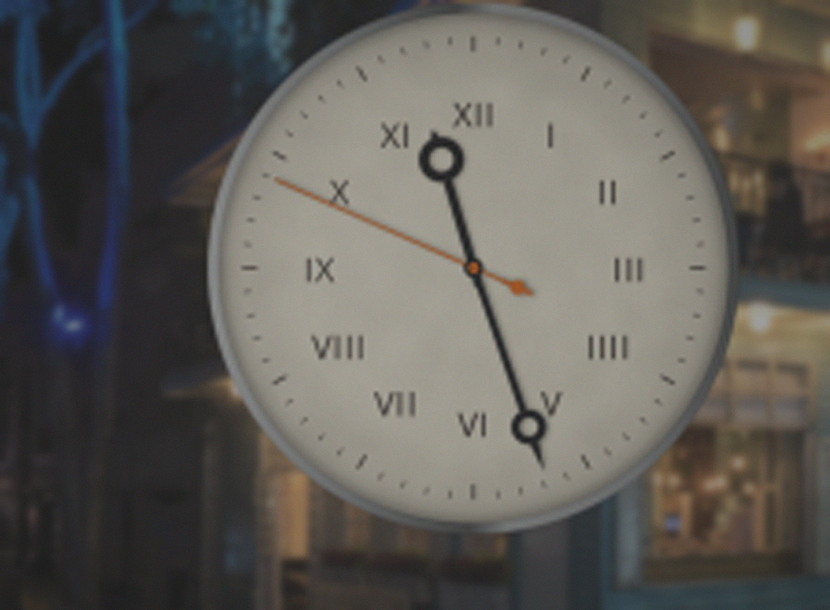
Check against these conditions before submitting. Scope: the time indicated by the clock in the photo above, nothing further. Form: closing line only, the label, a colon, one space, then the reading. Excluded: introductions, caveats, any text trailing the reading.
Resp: 11:26:49
